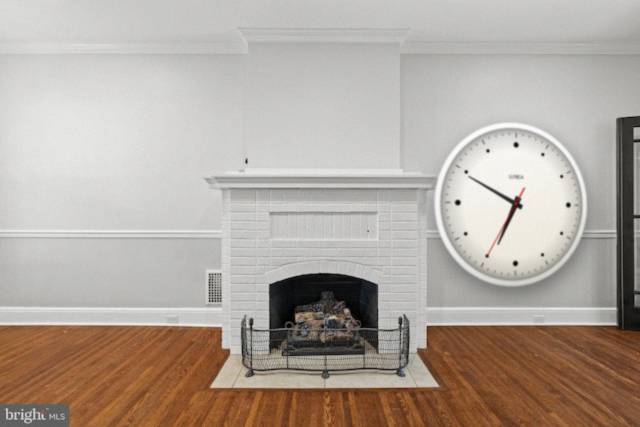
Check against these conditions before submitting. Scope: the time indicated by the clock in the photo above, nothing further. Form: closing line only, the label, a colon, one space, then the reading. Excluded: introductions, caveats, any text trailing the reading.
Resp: 6:49:35
